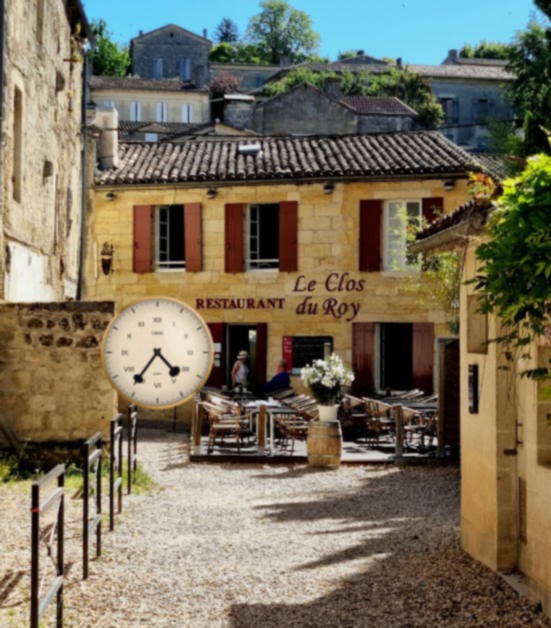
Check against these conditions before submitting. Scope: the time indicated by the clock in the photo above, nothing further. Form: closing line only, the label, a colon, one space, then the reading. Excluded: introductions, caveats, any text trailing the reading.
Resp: 4:36
